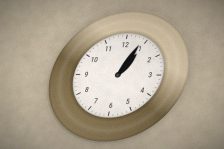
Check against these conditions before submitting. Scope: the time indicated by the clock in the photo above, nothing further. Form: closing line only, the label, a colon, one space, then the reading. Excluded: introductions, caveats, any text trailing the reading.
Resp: 1:04
